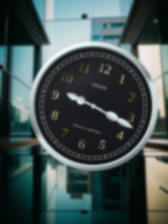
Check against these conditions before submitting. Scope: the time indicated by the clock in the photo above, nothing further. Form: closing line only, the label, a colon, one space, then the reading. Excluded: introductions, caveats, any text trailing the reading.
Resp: 9:17
